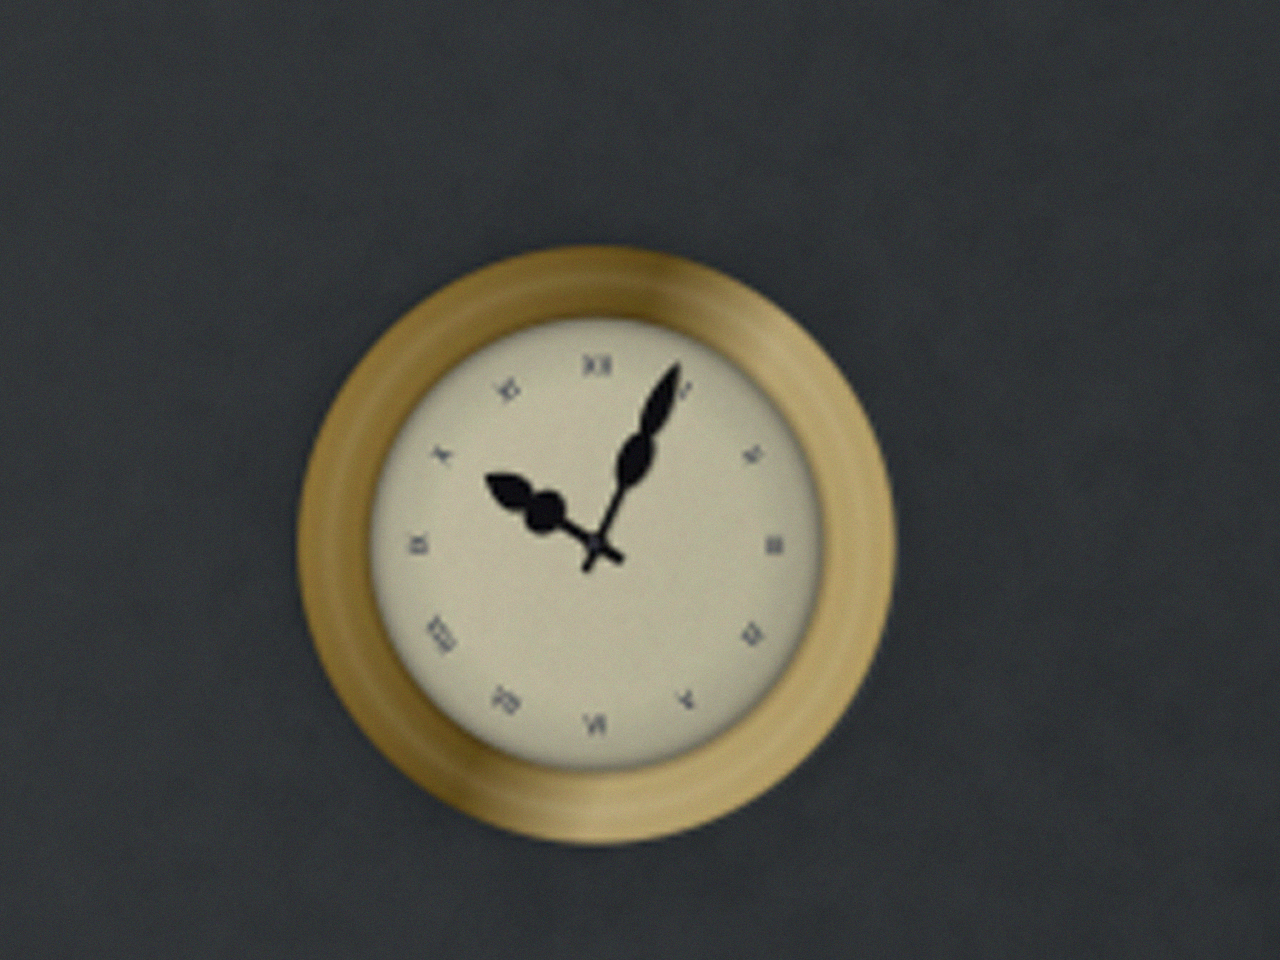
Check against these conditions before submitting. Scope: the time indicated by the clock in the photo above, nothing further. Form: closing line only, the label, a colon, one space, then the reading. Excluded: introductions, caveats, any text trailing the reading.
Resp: 10:04
